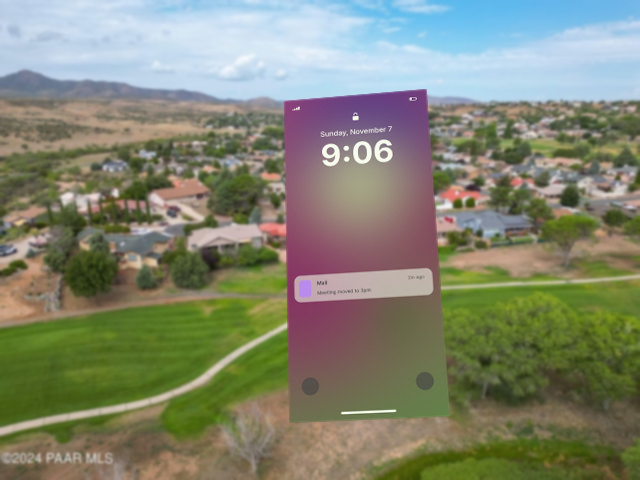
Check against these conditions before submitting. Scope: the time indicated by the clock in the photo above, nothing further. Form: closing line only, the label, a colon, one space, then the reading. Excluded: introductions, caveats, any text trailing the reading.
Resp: 9:06
